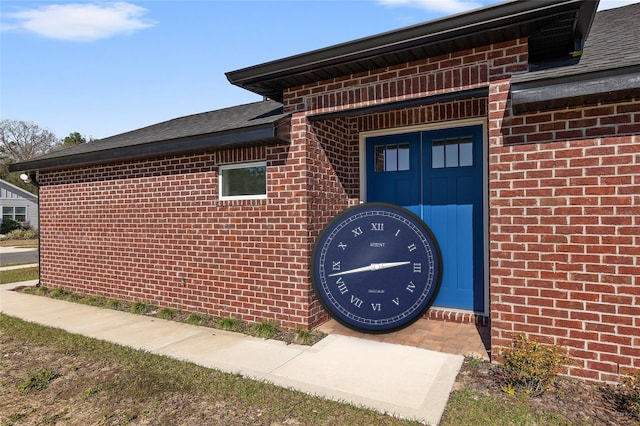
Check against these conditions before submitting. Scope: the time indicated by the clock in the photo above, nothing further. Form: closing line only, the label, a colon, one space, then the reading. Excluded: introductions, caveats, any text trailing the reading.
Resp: 2:43
